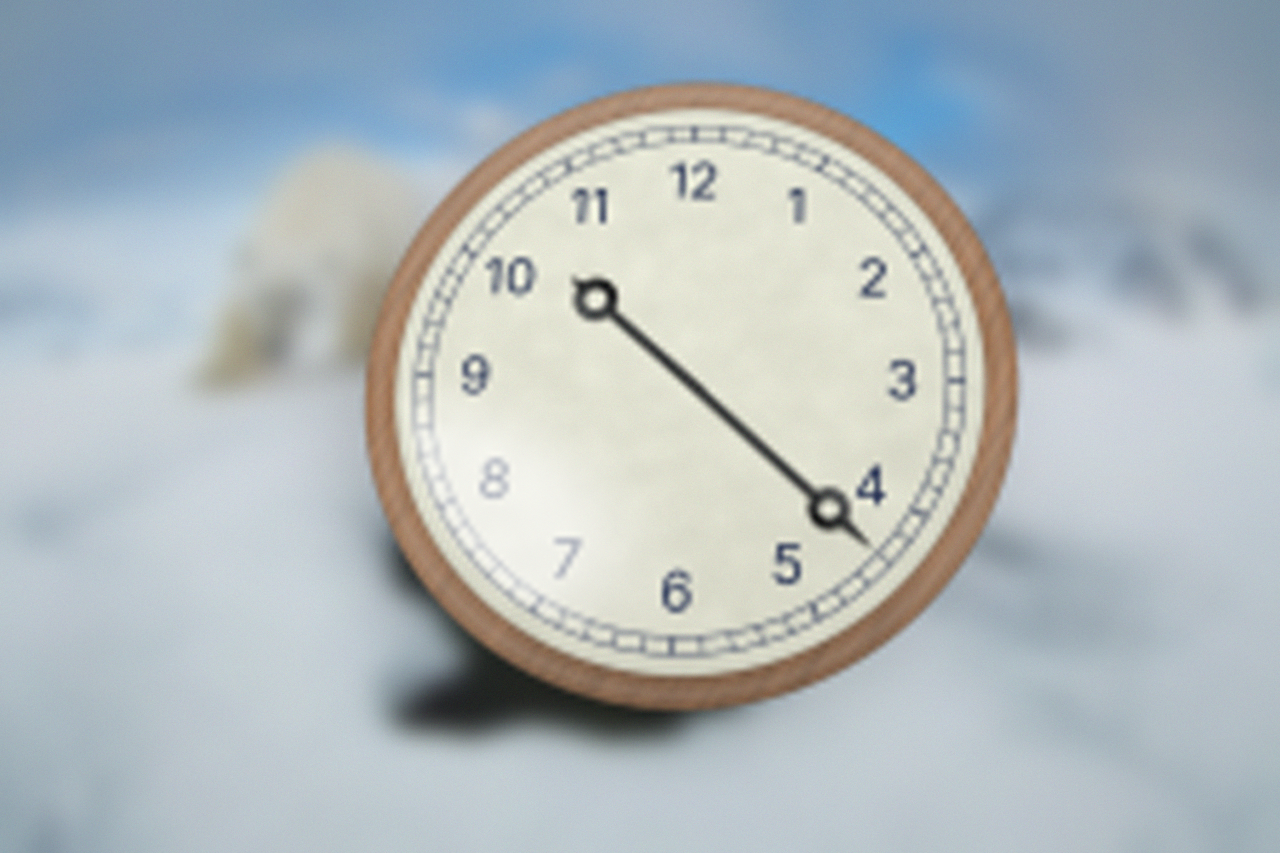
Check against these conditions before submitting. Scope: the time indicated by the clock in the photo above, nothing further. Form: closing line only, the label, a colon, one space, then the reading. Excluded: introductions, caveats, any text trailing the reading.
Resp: 10:22
